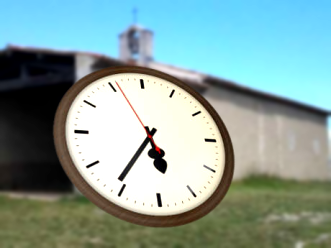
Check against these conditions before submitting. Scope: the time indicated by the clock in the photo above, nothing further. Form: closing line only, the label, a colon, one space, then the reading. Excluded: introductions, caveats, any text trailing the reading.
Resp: 5:35:56
